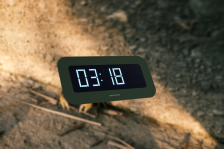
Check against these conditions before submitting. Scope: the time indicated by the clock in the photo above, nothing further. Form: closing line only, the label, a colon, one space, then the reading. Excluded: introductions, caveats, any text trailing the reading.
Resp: 3:18
